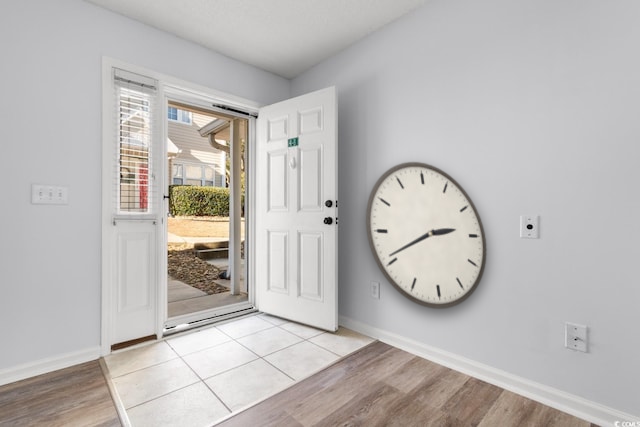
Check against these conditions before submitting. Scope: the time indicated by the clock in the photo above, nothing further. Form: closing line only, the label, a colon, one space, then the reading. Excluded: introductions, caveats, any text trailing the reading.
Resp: 2:41
